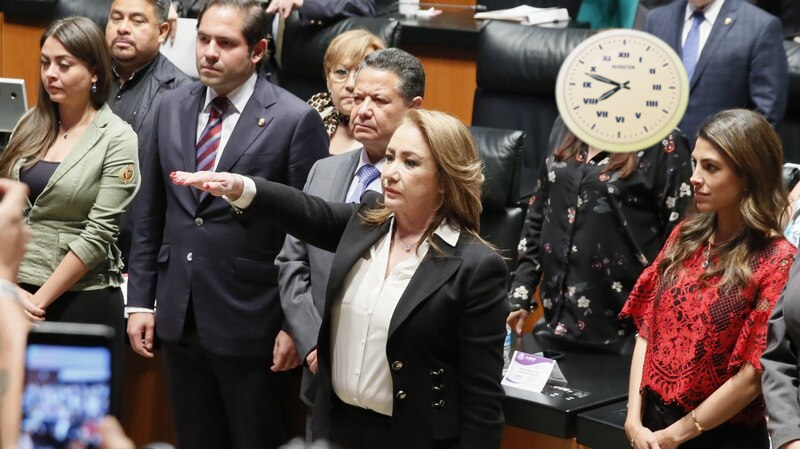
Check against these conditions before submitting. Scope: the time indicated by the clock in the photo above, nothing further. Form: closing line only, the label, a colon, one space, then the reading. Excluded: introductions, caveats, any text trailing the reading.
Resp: 7:48
